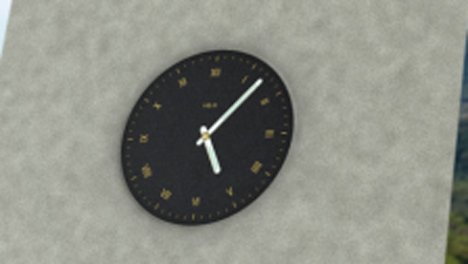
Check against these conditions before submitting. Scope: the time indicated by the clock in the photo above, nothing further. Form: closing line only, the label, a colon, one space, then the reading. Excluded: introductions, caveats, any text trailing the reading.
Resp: 5:07
